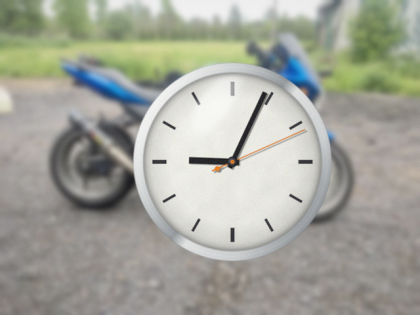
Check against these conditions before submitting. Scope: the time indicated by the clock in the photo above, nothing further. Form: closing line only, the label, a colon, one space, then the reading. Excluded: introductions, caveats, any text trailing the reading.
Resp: 9:04:11
